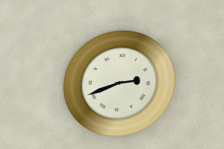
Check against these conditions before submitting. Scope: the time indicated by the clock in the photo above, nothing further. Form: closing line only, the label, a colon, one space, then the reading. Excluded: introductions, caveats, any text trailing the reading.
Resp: 2:41
